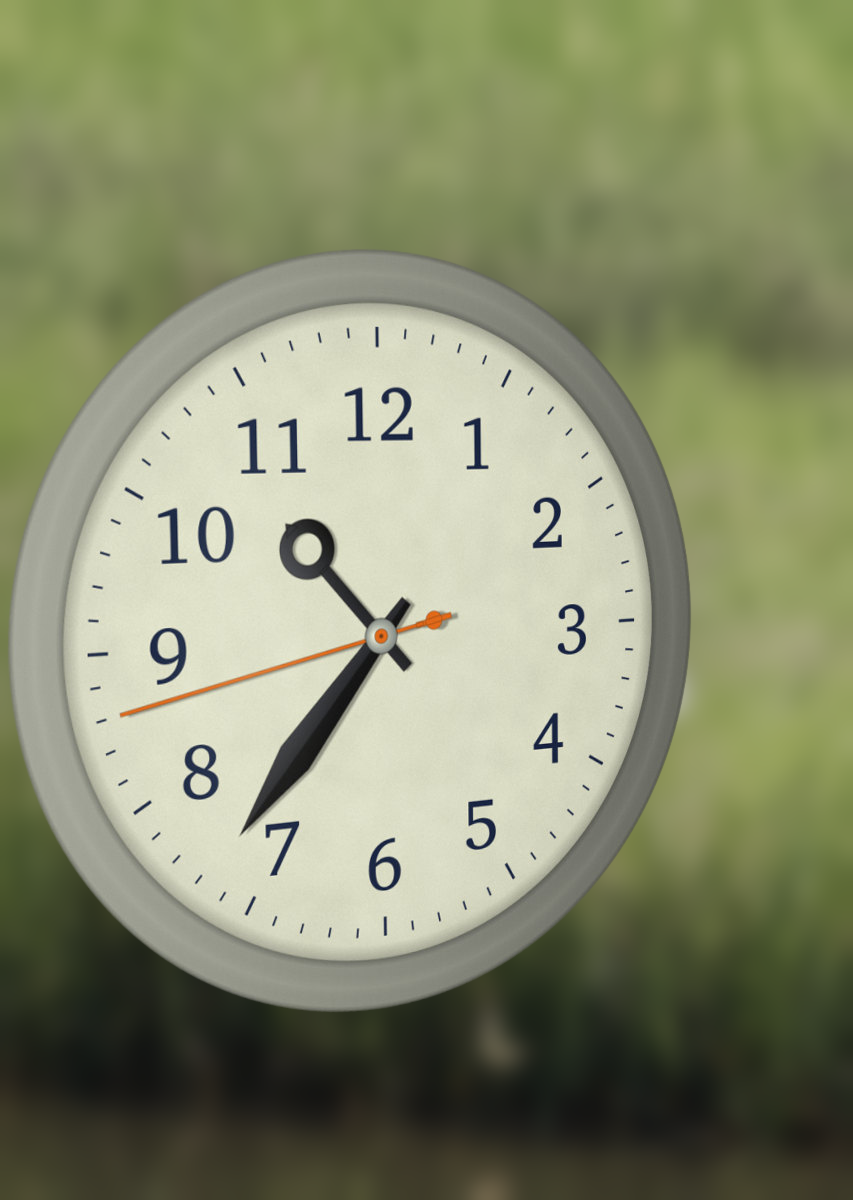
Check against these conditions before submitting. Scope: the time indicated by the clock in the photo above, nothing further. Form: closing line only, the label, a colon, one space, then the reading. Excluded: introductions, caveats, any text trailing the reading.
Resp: 10:36:43
